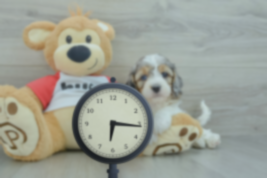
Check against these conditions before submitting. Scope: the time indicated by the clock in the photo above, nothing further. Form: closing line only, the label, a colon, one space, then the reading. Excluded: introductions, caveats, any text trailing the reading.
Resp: 6:16
